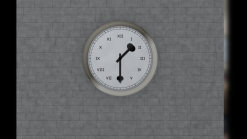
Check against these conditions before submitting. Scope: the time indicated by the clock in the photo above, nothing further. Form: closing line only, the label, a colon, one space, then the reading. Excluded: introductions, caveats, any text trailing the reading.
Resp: 1:30
